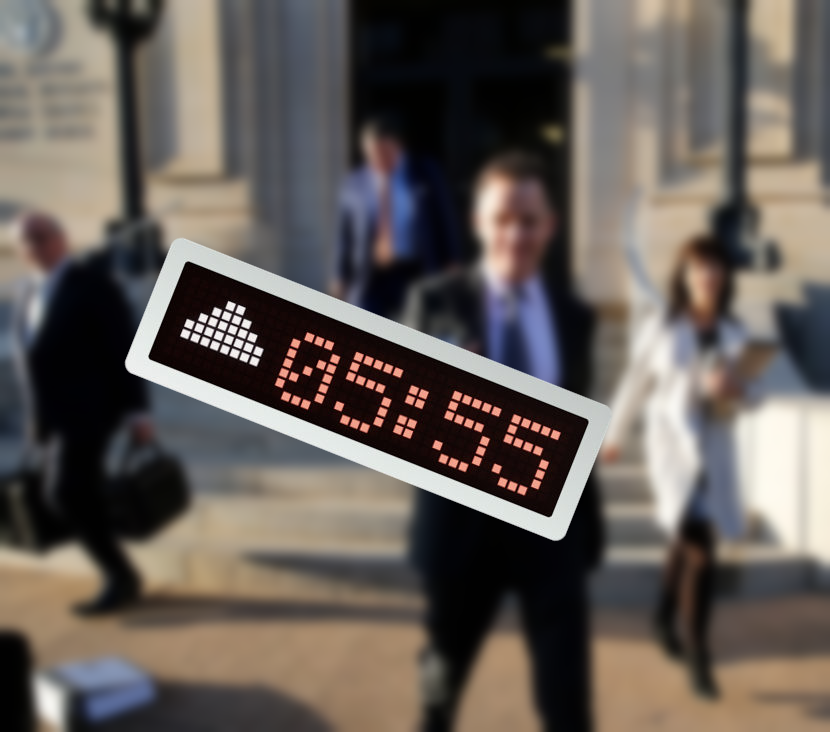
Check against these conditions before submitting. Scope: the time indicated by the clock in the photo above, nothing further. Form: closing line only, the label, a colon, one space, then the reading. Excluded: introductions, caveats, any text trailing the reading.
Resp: 5:55
